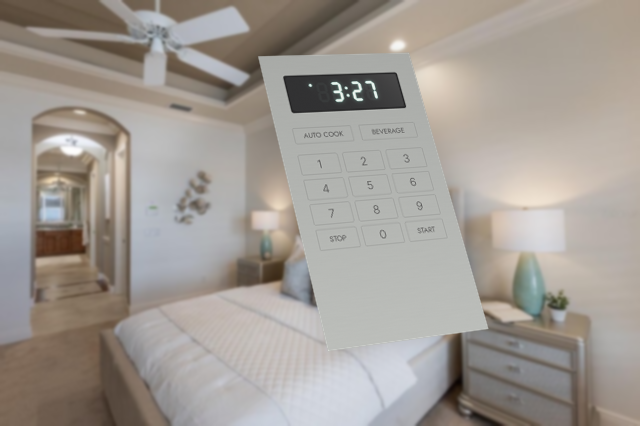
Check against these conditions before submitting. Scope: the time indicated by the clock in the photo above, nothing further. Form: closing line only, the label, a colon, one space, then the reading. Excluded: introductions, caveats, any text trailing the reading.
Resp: 3:27
